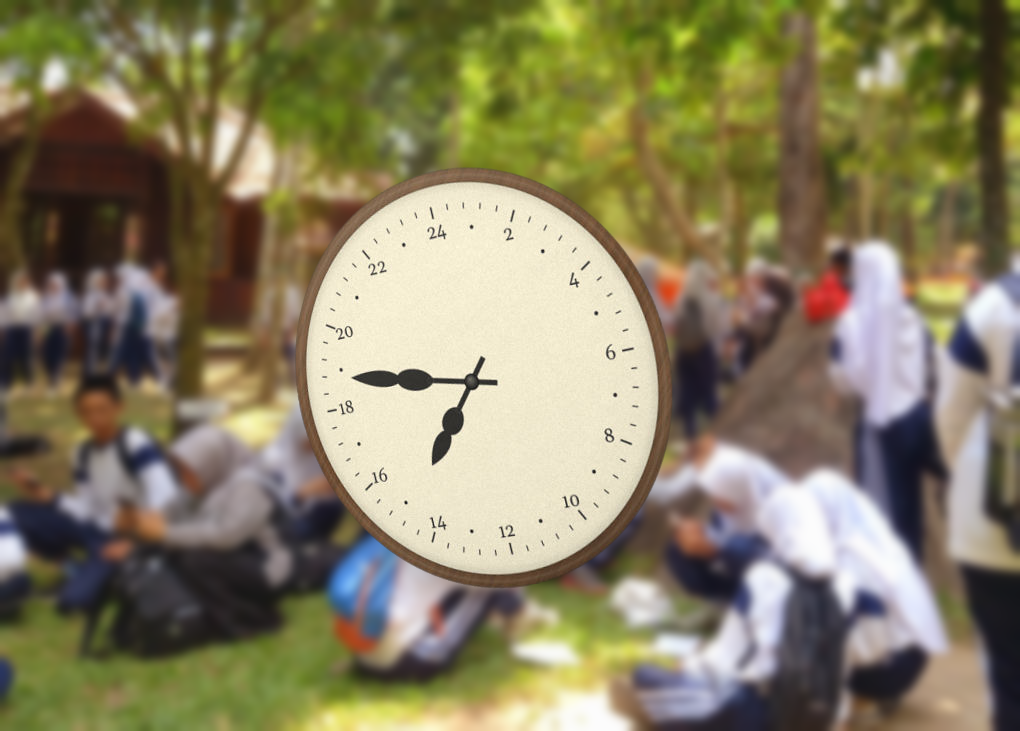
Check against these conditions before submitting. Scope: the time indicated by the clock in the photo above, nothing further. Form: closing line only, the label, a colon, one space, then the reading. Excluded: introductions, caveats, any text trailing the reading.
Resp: 14:47
